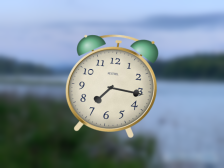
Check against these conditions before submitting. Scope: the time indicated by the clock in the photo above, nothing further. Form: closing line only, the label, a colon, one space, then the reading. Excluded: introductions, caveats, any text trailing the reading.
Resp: 7:16
